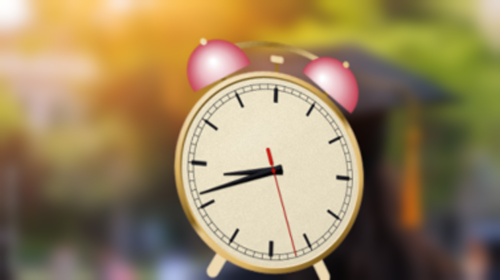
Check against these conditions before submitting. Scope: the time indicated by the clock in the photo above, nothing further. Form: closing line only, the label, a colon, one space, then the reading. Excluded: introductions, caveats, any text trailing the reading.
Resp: 8:41:27
